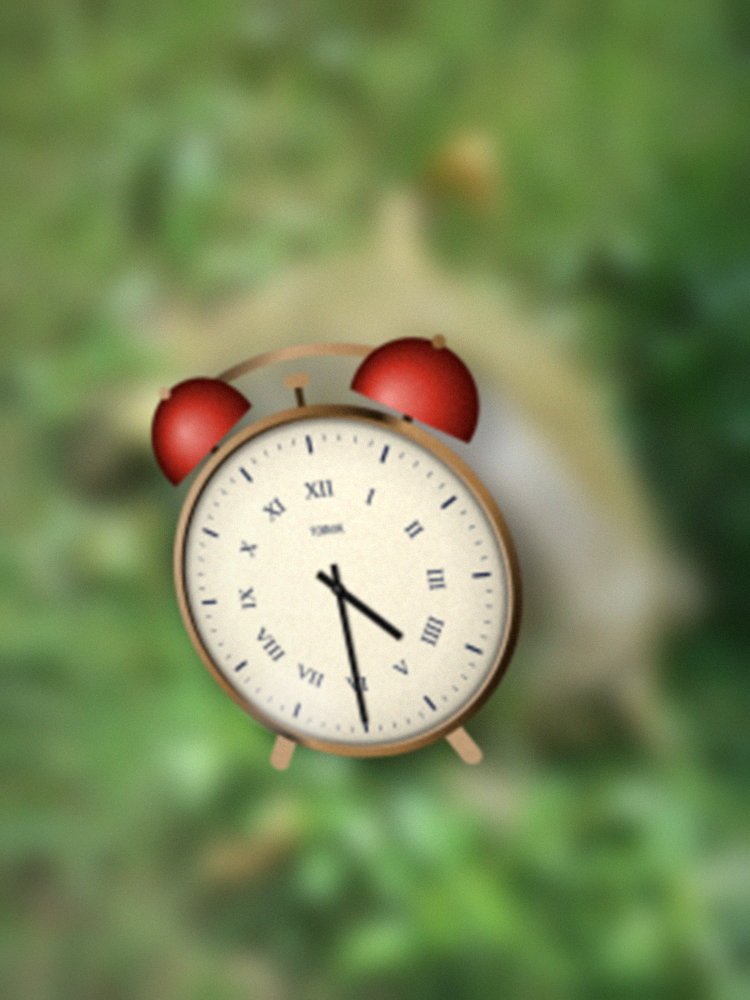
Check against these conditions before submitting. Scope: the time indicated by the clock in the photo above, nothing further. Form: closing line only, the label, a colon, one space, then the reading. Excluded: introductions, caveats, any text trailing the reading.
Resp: 4:30
